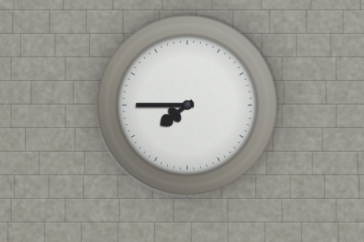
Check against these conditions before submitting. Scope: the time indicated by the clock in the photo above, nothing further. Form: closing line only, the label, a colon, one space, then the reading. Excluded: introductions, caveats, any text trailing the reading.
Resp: 7:45
